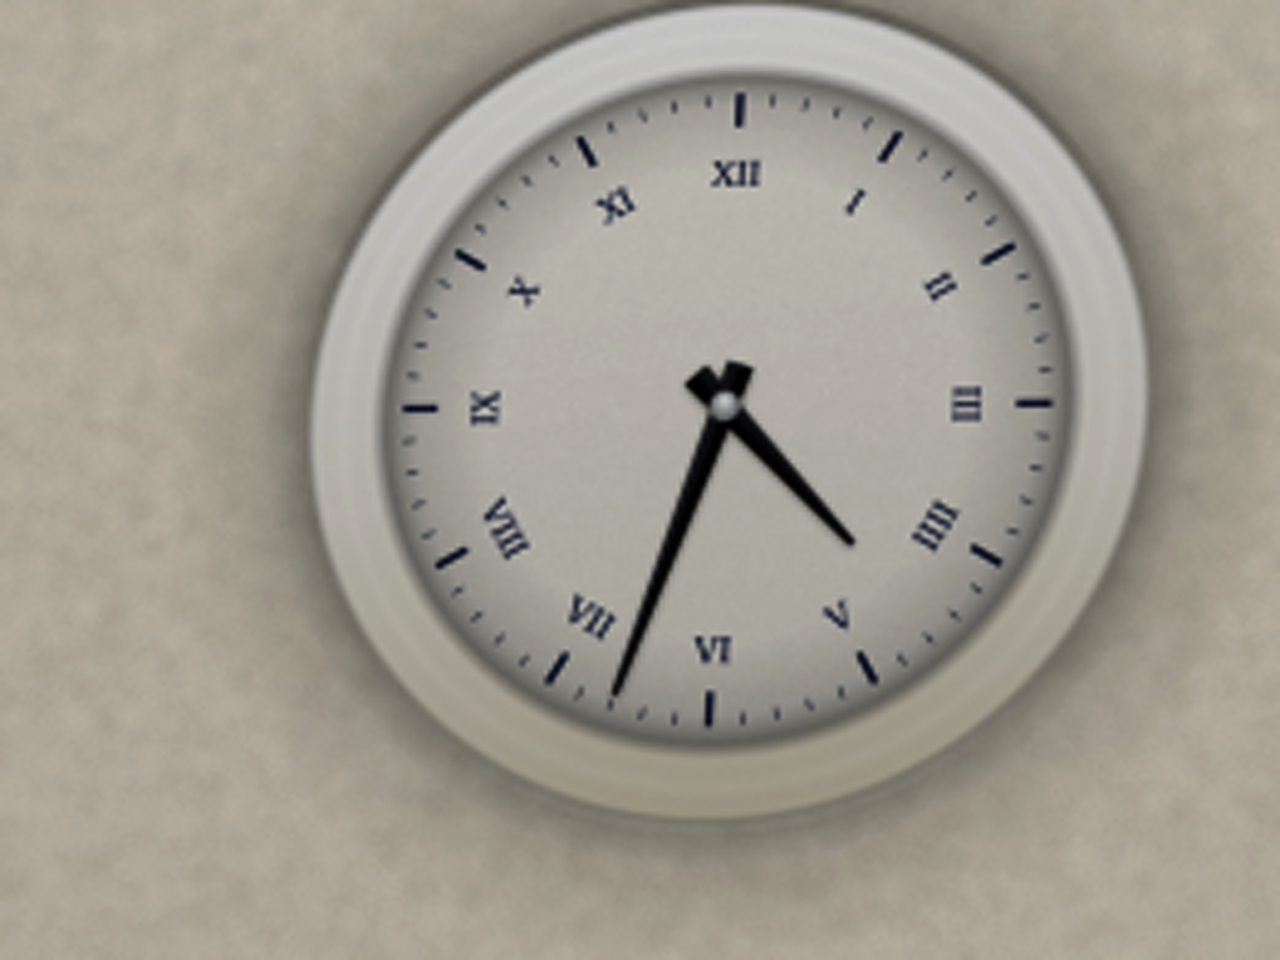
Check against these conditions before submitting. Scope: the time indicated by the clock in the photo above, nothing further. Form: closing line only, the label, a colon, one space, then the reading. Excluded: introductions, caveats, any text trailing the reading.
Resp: 4:33
